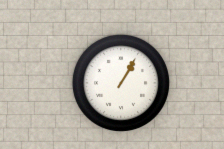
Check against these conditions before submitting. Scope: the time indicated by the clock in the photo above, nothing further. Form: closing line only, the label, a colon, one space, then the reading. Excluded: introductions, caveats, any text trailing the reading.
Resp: 1:05
